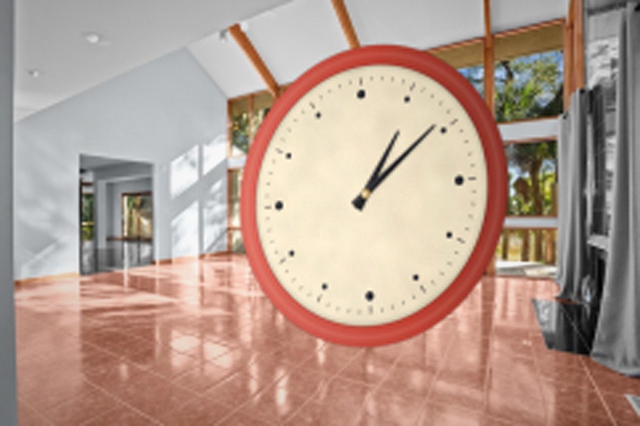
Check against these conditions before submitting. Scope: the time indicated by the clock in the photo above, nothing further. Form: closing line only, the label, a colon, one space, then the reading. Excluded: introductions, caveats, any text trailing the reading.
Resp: 1:09
